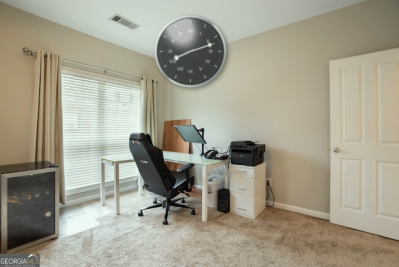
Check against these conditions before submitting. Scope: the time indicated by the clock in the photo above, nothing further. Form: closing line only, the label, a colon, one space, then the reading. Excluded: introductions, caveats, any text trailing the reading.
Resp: 8:12
